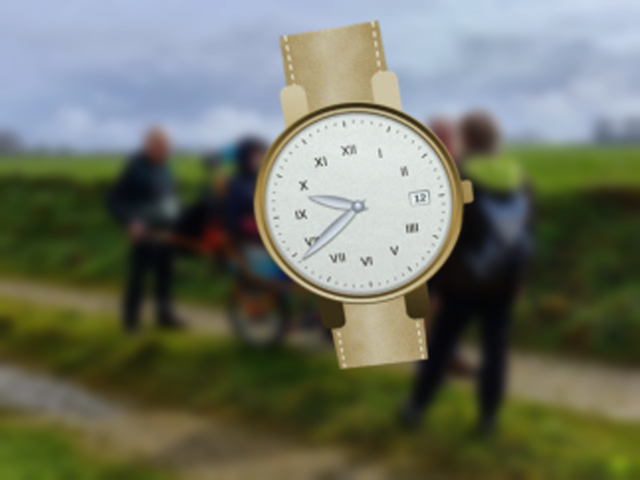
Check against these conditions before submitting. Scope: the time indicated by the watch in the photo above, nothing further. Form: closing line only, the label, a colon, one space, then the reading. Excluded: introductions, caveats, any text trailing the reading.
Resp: 9:39
